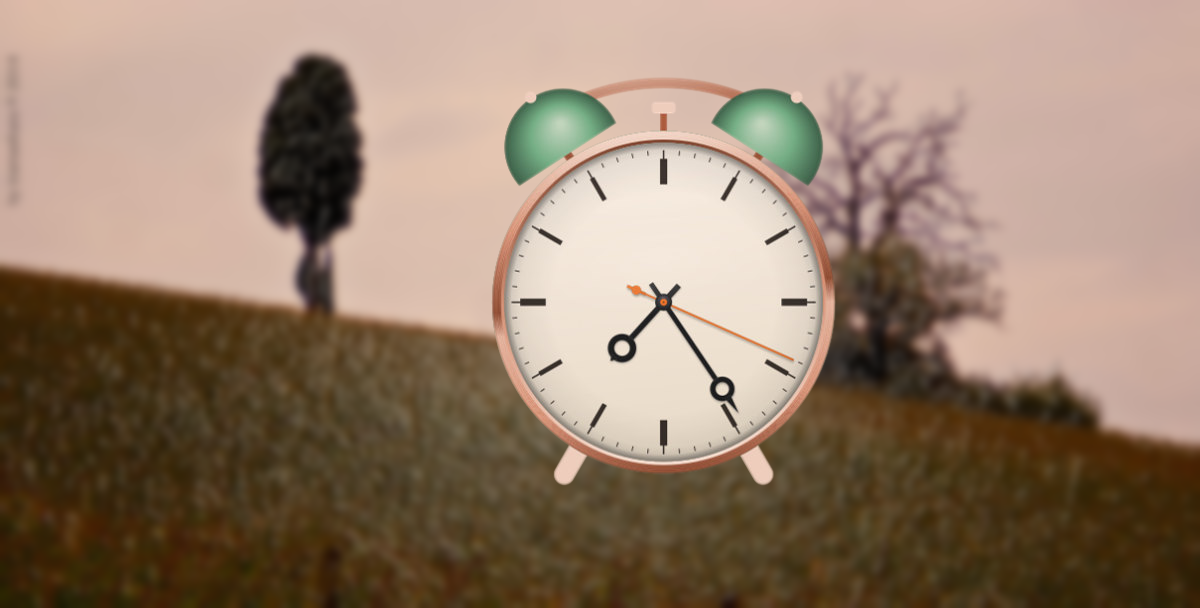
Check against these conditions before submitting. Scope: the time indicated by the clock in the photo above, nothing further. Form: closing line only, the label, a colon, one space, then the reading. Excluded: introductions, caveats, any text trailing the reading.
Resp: 7:24:19
